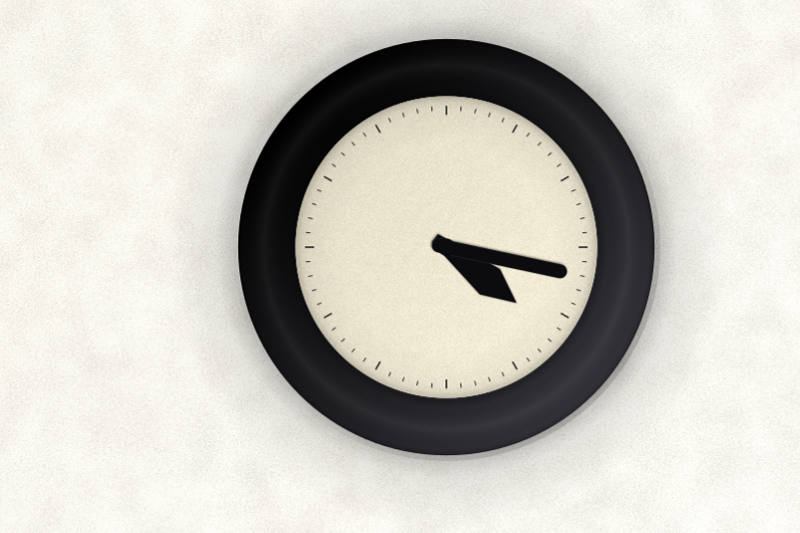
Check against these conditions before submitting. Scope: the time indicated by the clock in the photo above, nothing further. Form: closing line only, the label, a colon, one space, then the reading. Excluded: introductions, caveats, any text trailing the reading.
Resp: 4:17
